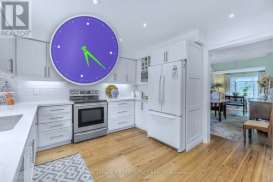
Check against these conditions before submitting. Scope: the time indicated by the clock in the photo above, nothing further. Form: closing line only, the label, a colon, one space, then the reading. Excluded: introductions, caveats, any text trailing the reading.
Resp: 5:21
